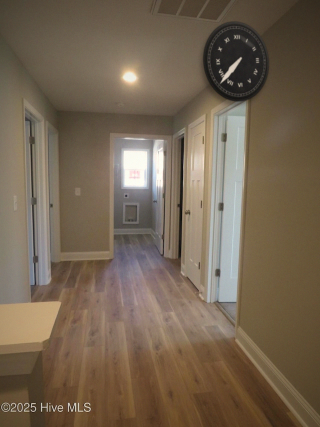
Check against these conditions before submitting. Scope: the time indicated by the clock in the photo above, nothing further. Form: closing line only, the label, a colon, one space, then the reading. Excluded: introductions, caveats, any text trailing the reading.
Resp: 7:38
